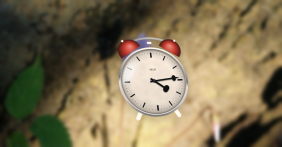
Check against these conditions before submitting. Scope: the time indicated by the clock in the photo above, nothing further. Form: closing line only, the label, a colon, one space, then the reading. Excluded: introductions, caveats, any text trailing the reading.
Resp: 4:14
